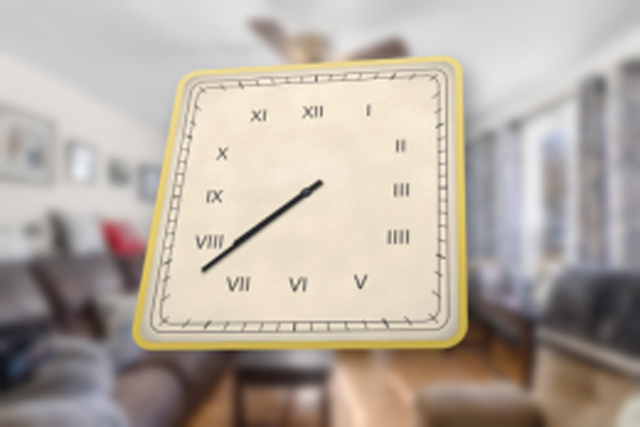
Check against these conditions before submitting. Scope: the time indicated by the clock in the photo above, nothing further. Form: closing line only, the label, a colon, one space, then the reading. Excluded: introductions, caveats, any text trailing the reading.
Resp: 7:38
